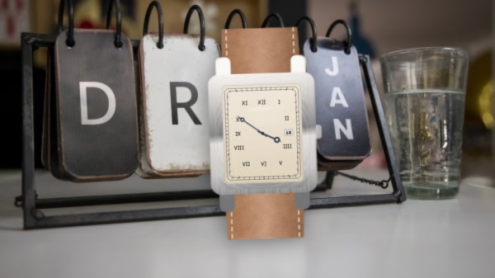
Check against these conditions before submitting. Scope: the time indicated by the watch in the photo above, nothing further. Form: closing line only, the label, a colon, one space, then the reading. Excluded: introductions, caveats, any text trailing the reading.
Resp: 3:51
